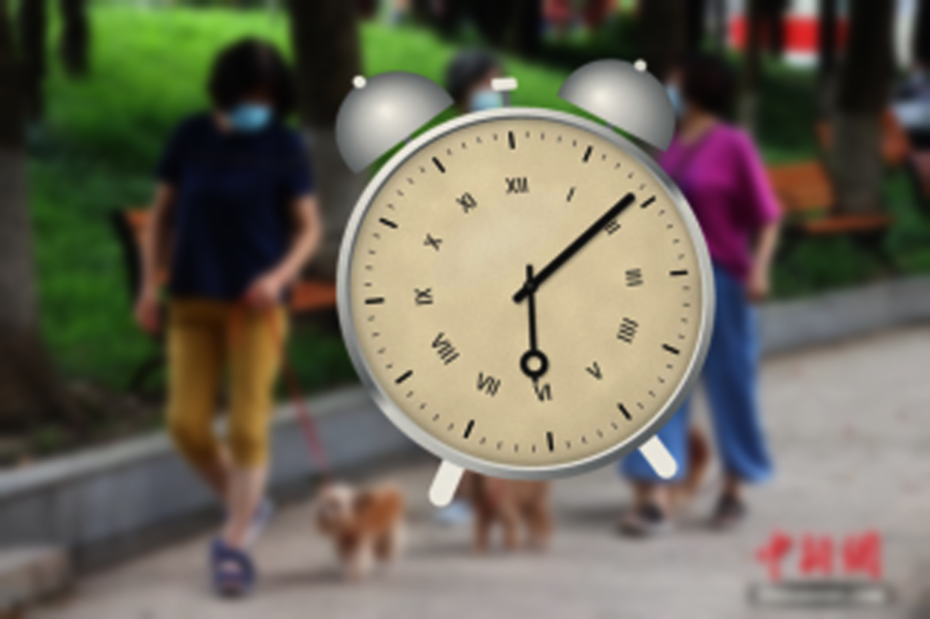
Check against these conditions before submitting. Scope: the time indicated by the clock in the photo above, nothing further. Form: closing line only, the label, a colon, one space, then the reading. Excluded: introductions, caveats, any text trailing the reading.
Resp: 6:09
